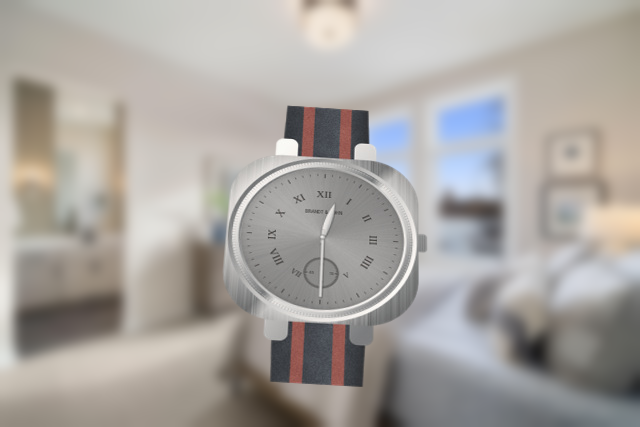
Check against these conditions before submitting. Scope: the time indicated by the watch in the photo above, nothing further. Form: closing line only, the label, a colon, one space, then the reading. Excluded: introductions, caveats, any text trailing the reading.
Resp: 12:30
